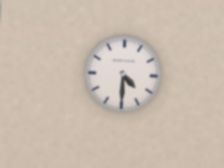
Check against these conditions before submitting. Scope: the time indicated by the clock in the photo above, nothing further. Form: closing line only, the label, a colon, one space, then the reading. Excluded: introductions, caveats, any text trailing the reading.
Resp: 4:30
